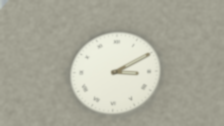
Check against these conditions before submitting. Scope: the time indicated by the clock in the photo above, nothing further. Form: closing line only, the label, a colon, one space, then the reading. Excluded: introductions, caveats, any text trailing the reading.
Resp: 3:10
